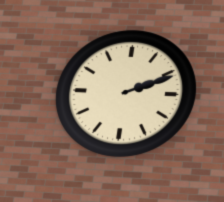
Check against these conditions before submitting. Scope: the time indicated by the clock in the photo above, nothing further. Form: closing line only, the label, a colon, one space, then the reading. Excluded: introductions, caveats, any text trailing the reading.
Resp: 2:11
